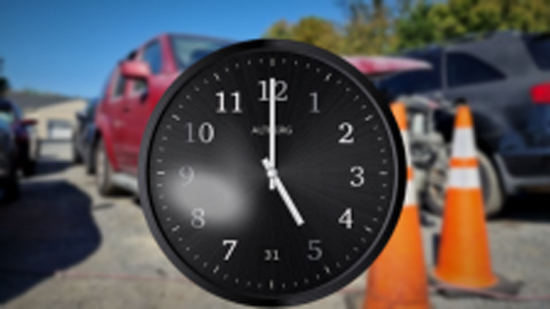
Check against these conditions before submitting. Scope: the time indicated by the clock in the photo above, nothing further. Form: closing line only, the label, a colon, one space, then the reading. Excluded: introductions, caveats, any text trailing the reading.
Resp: 5:00
